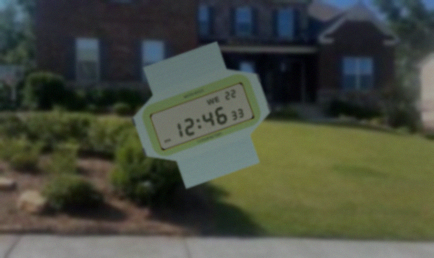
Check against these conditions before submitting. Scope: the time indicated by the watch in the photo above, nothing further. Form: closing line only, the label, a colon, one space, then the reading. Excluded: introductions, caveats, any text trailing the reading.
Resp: 12:46
